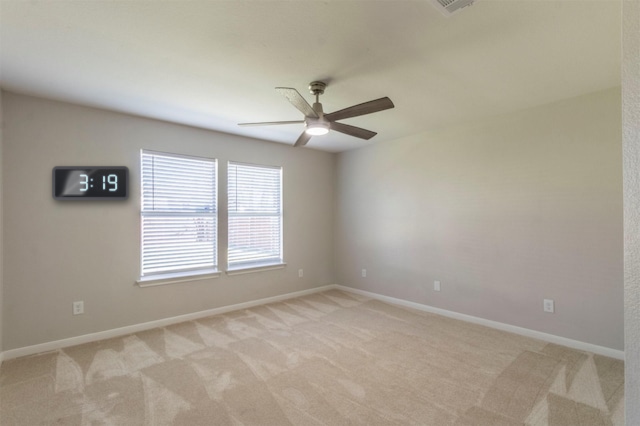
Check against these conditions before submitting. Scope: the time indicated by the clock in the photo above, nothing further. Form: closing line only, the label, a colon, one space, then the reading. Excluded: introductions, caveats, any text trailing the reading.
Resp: 3:19
